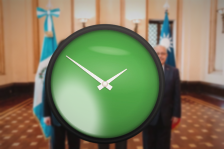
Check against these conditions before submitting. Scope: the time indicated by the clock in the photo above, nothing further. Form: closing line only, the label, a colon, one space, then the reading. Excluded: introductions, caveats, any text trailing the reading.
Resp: 1:51
